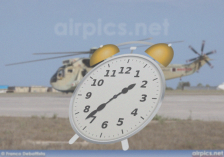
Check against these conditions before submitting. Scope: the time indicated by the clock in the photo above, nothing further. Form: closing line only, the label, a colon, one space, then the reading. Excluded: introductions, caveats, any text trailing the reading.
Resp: 1:37
